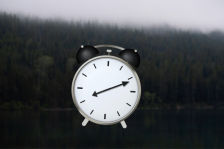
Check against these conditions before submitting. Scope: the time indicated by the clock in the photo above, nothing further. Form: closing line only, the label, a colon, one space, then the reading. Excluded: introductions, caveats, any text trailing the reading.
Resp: 8:11
